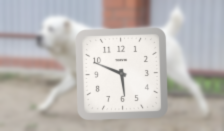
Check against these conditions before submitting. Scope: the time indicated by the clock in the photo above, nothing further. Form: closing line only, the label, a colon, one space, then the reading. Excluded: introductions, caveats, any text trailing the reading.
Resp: 5:49
